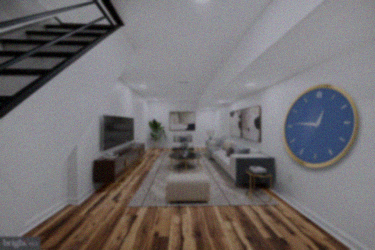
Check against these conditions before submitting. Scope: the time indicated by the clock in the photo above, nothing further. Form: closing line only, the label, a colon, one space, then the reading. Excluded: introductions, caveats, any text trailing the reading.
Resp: 12:46
